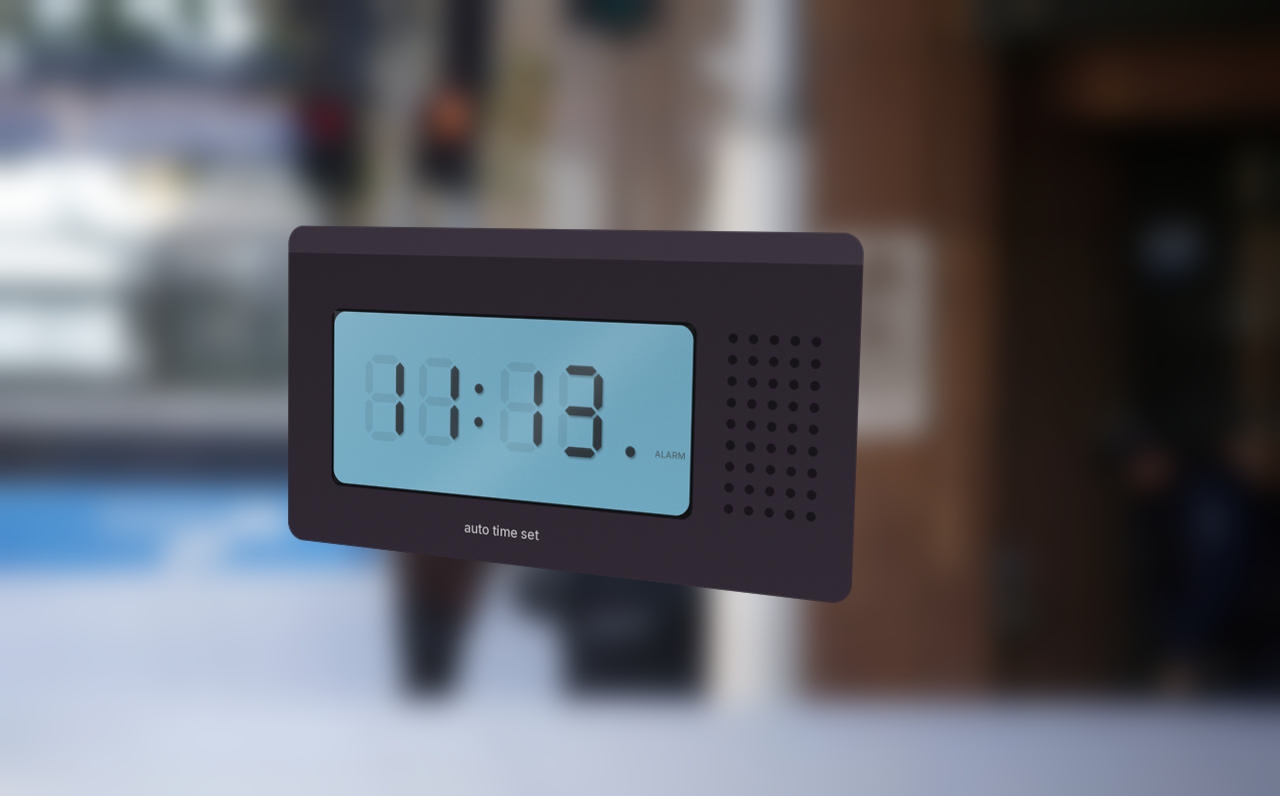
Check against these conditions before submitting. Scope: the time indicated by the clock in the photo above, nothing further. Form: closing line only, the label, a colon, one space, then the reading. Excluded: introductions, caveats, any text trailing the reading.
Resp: 11:13
